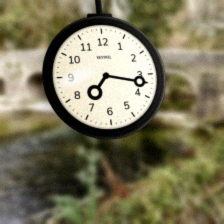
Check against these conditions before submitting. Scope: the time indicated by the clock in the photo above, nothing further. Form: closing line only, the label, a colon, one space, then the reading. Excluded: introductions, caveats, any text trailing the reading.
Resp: 7:17
